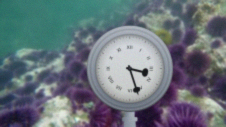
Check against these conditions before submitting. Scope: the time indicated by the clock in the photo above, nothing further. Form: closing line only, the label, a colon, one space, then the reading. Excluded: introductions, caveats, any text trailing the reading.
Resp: 3:27
